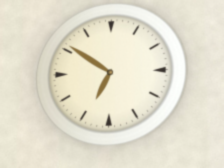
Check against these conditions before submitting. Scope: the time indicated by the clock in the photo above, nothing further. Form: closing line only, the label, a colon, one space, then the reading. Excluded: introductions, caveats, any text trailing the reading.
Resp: 6:51
